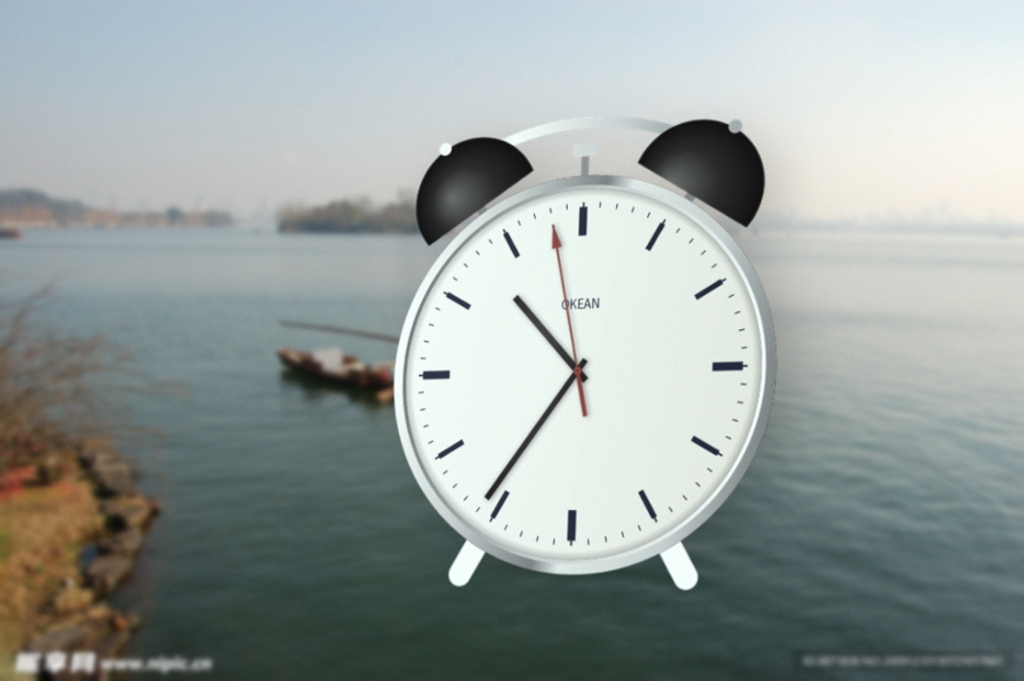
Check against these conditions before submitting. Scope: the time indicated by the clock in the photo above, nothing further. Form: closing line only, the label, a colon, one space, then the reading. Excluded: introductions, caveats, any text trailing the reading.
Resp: 10:35:58
